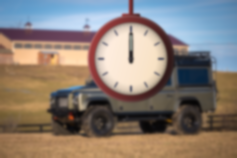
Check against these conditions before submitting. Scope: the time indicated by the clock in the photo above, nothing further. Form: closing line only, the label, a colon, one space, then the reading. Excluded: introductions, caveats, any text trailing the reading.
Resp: 12:00
